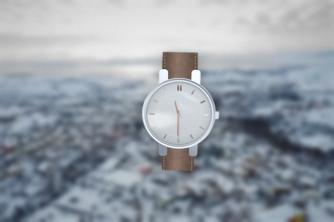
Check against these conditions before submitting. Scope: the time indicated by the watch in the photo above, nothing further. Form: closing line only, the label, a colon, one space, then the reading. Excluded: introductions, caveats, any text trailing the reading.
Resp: 11:30
